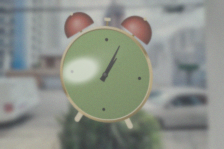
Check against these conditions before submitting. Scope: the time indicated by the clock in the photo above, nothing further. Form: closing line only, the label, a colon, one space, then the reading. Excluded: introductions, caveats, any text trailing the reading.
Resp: 1:04
